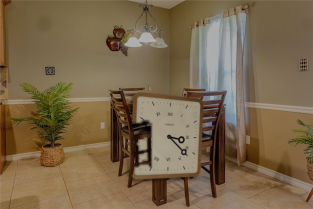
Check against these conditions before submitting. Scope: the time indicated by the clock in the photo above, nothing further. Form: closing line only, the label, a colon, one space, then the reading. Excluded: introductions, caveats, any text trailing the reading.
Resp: 3:22
